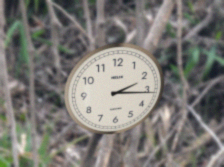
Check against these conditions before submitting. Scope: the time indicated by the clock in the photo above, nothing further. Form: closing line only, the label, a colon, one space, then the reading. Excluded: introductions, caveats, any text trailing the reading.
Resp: 2:16
